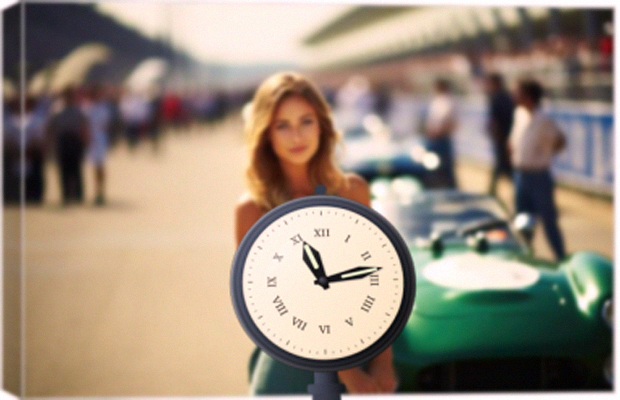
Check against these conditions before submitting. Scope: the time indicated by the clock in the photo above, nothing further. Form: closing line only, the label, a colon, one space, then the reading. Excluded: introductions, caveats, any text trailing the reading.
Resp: 11:13
